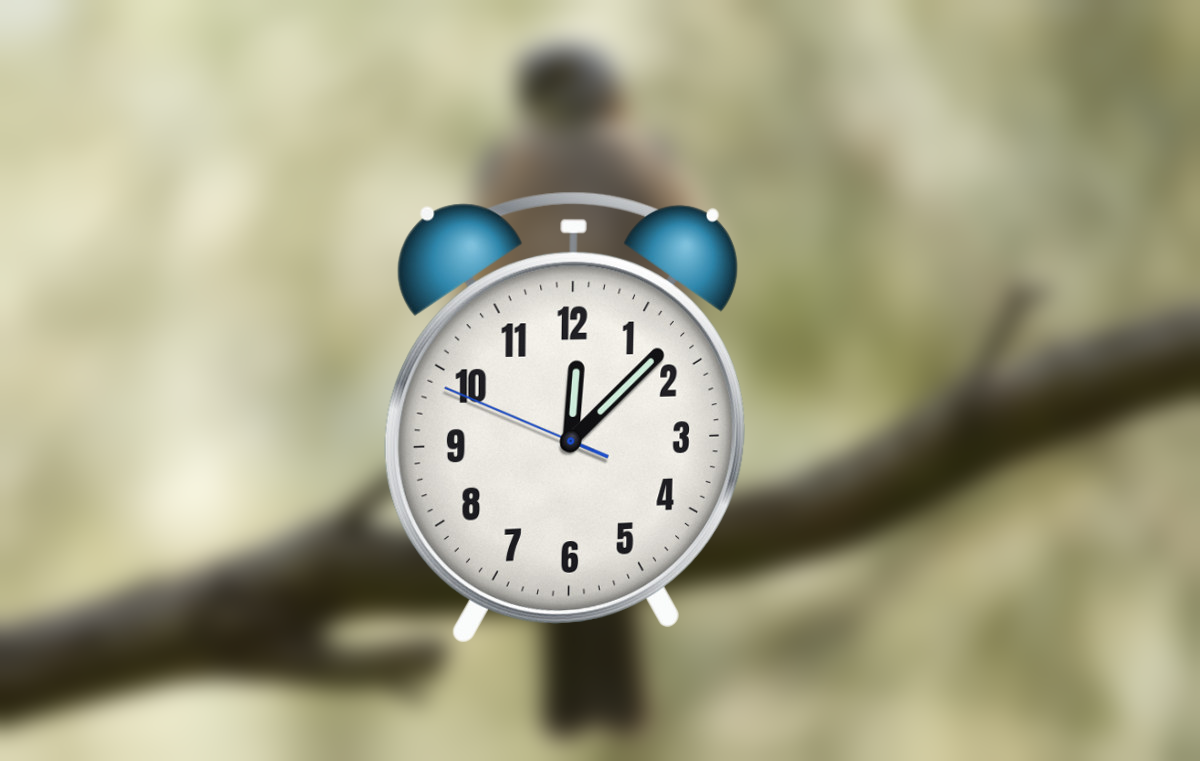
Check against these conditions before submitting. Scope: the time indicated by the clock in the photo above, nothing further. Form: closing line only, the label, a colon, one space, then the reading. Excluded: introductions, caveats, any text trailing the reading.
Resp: 12:07:49
